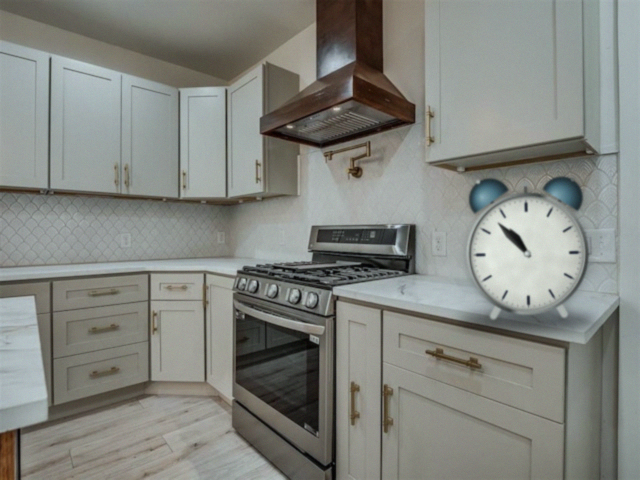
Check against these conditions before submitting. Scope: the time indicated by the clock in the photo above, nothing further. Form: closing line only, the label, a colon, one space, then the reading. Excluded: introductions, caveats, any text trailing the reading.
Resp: 10:53
